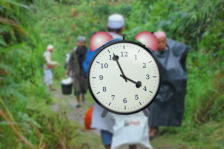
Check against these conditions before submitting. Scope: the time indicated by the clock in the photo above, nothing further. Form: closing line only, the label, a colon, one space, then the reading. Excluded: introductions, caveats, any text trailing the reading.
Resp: 3:56
